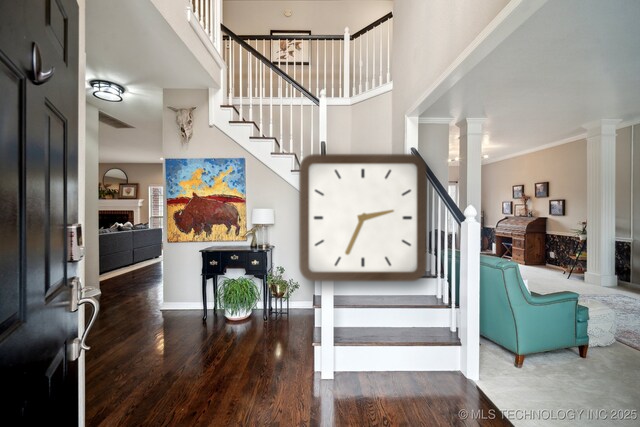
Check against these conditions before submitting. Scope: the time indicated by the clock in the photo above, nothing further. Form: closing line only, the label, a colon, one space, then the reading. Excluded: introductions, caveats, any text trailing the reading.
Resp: 2:34
